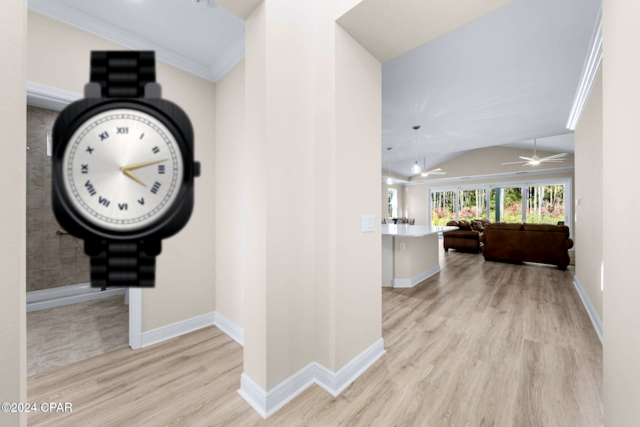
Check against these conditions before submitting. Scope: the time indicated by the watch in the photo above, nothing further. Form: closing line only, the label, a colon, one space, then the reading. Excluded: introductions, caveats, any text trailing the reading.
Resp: 4:13
